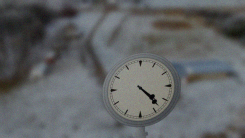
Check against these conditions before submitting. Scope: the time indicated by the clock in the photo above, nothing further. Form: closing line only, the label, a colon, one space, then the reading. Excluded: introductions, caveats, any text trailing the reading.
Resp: 4:23
